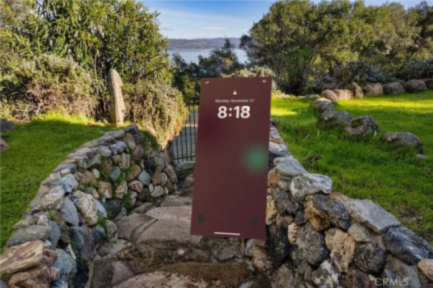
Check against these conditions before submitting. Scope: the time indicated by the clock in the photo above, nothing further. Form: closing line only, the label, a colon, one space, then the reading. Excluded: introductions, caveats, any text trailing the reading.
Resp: 8:18
